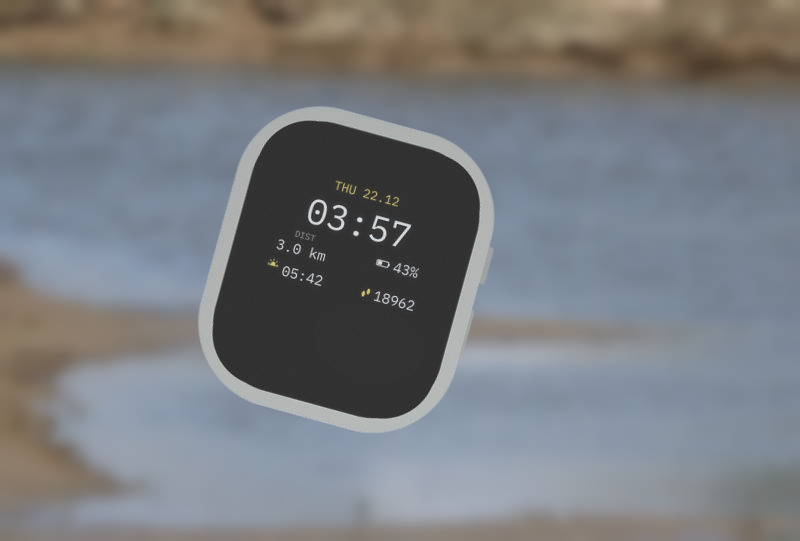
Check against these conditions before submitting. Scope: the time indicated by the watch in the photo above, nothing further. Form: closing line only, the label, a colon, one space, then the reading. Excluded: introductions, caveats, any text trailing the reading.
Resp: 3:57
